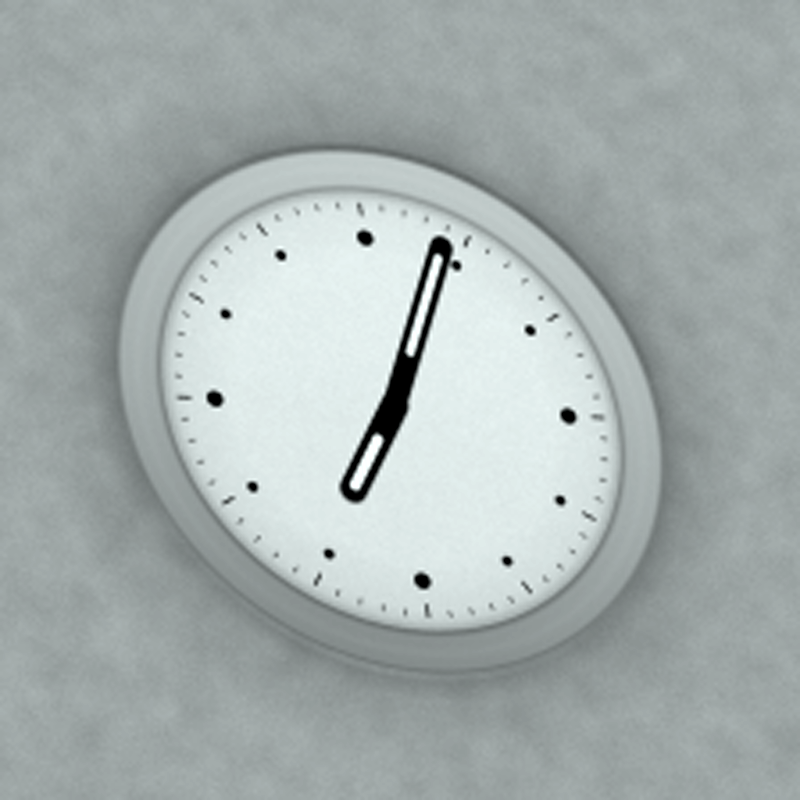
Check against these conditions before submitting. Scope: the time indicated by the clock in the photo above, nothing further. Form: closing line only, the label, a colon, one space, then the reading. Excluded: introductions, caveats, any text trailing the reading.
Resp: 7:04
